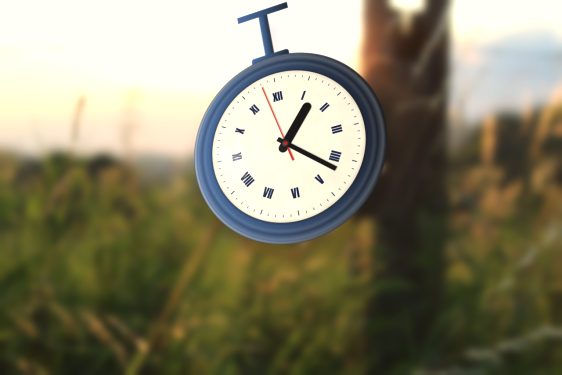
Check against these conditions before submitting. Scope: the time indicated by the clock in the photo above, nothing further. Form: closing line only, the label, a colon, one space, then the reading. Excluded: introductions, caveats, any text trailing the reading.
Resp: 1:21:58
